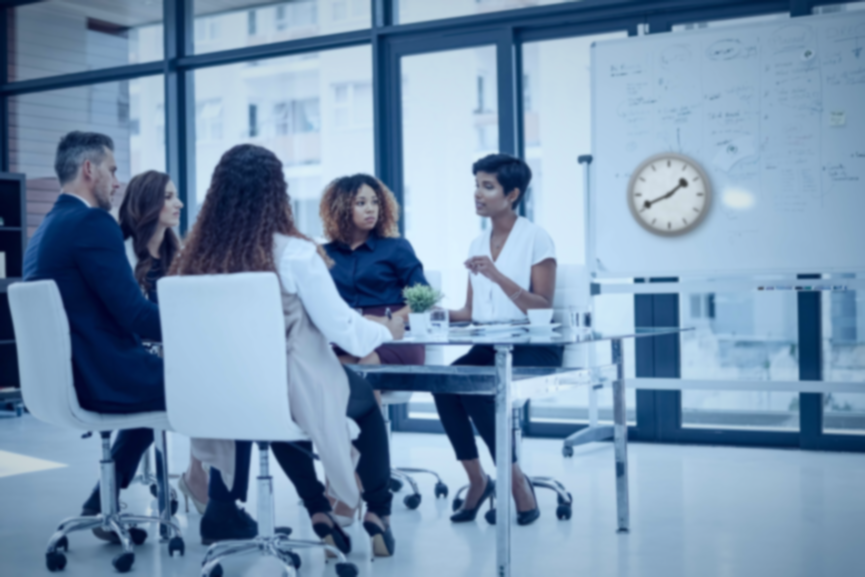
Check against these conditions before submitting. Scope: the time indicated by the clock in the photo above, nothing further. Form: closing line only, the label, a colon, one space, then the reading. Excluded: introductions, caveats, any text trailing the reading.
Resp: 1:41
